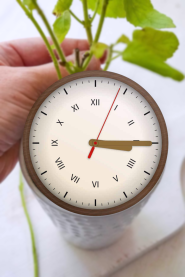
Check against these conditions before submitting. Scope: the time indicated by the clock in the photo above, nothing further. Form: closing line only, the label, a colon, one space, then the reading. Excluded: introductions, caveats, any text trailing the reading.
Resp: 3:15:04
